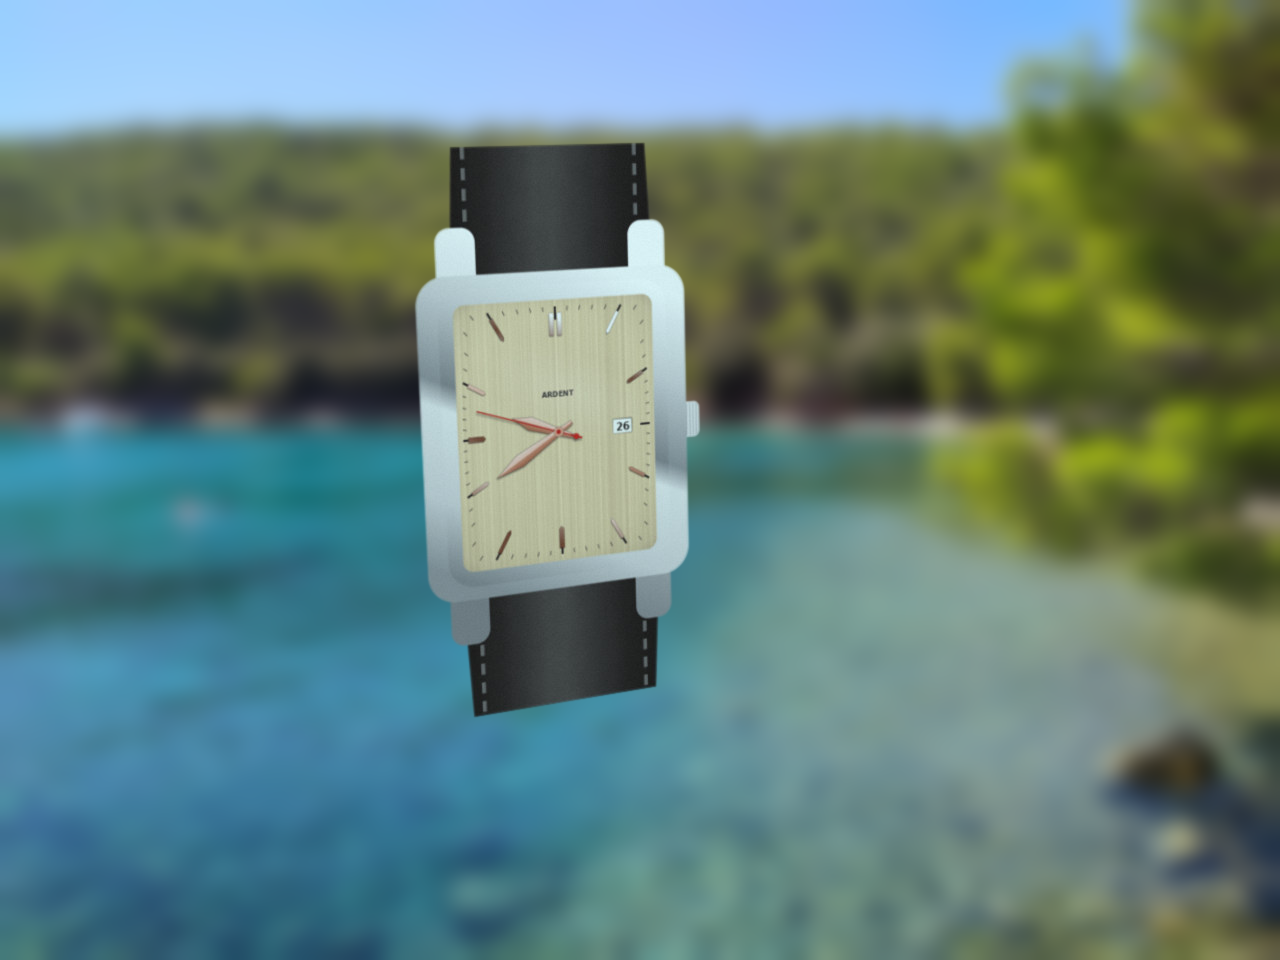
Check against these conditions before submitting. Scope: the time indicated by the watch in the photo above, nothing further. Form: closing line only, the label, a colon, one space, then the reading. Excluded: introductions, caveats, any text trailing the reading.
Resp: 9:39:48
